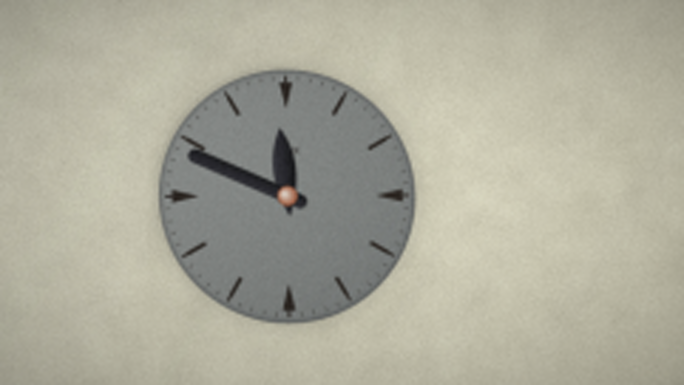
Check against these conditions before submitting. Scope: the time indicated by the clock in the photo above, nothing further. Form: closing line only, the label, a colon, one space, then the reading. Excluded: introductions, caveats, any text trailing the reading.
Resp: 11:49
